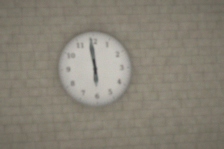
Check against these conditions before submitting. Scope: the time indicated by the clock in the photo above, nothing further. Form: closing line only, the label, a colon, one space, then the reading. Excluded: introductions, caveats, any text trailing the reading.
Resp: 5:59
